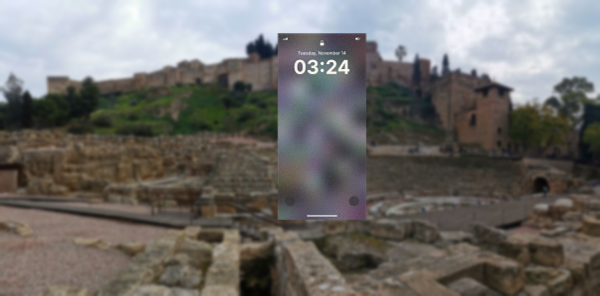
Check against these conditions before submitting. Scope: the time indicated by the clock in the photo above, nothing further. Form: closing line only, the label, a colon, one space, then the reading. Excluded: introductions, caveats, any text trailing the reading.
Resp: 3:24
